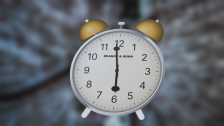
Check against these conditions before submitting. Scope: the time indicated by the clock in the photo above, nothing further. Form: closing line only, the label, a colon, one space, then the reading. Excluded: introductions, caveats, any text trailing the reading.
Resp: 5:59
